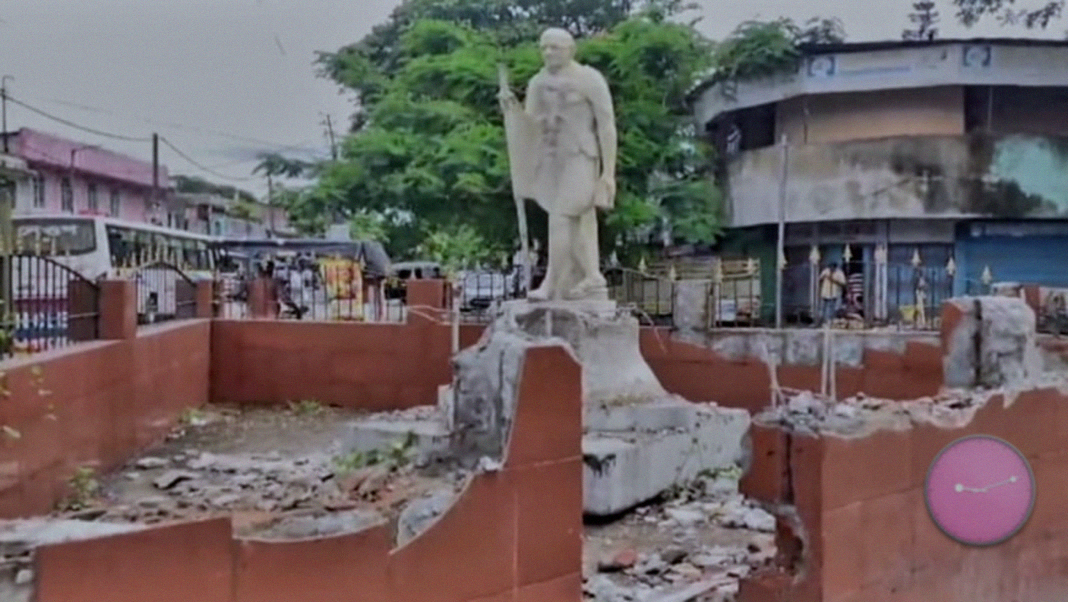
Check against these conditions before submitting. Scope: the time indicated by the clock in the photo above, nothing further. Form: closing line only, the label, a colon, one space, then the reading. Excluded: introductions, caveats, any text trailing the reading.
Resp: 9:12
